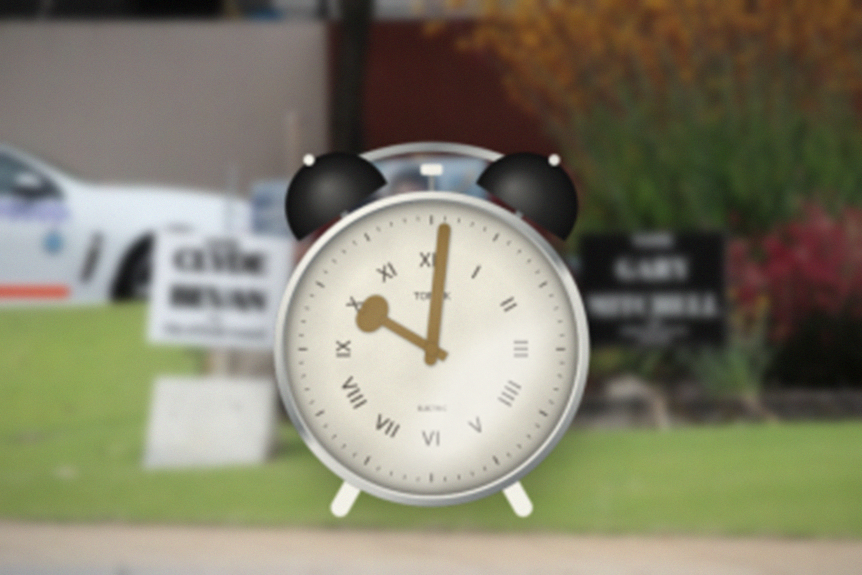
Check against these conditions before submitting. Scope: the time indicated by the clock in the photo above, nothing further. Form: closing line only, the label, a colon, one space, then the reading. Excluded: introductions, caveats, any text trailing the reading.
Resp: 10:01
